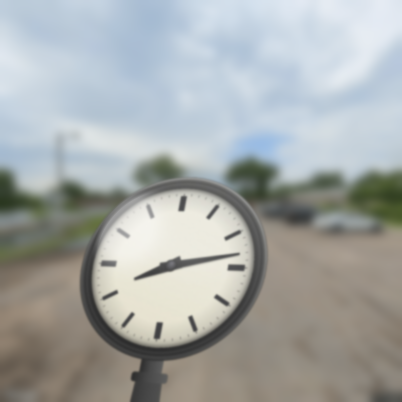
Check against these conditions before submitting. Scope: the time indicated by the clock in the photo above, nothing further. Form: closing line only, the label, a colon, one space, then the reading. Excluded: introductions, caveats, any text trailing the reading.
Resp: 8:13
